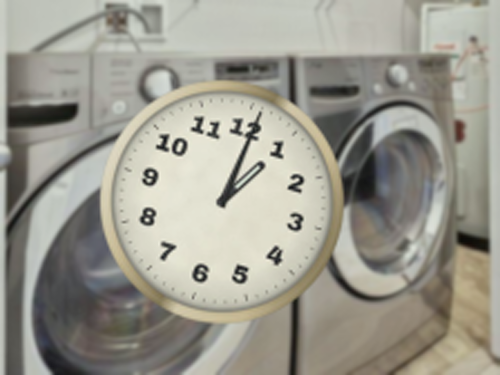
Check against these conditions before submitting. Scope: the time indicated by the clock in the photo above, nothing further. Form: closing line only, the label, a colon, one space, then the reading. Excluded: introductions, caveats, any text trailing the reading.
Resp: 1:01
